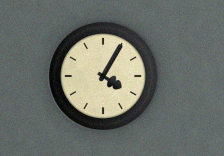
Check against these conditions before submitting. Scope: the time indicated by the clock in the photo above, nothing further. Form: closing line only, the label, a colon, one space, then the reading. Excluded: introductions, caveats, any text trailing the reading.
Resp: 4:05
